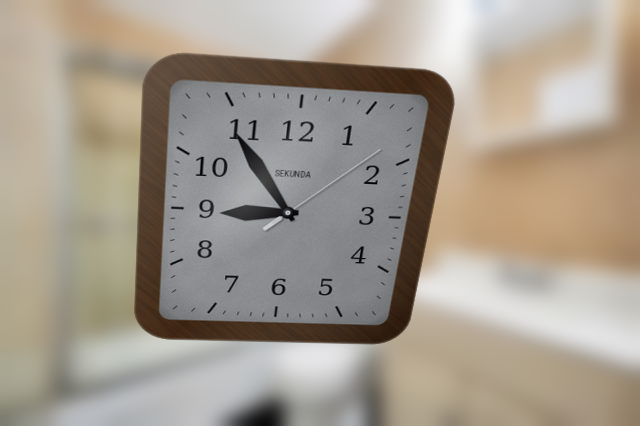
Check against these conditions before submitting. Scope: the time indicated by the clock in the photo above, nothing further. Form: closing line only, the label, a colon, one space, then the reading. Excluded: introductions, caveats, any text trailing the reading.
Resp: 8:54:08
